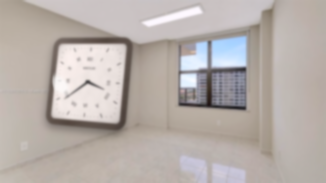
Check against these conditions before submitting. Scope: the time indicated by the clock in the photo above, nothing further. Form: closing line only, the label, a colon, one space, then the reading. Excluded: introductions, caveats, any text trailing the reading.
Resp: 3:39
